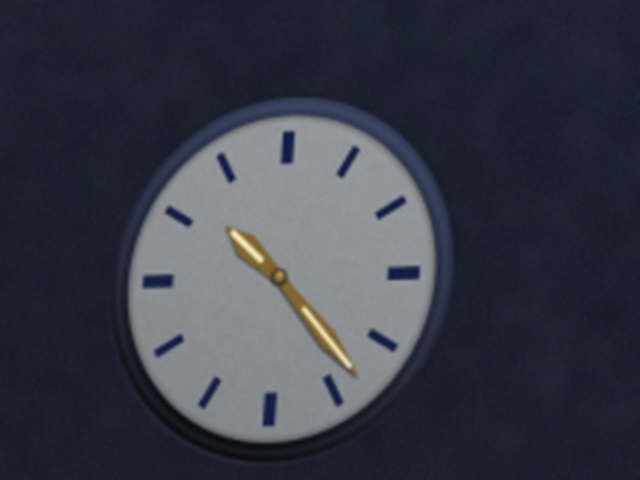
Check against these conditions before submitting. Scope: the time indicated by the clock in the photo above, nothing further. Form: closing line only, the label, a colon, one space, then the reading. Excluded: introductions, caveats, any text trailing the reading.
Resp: 10:23
